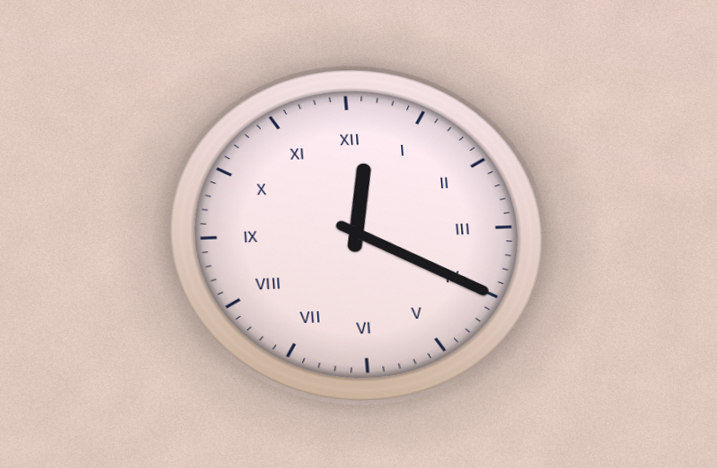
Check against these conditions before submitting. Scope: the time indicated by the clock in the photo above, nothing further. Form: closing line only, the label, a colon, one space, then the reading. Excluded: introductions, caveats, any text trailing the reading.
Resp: 12:20
